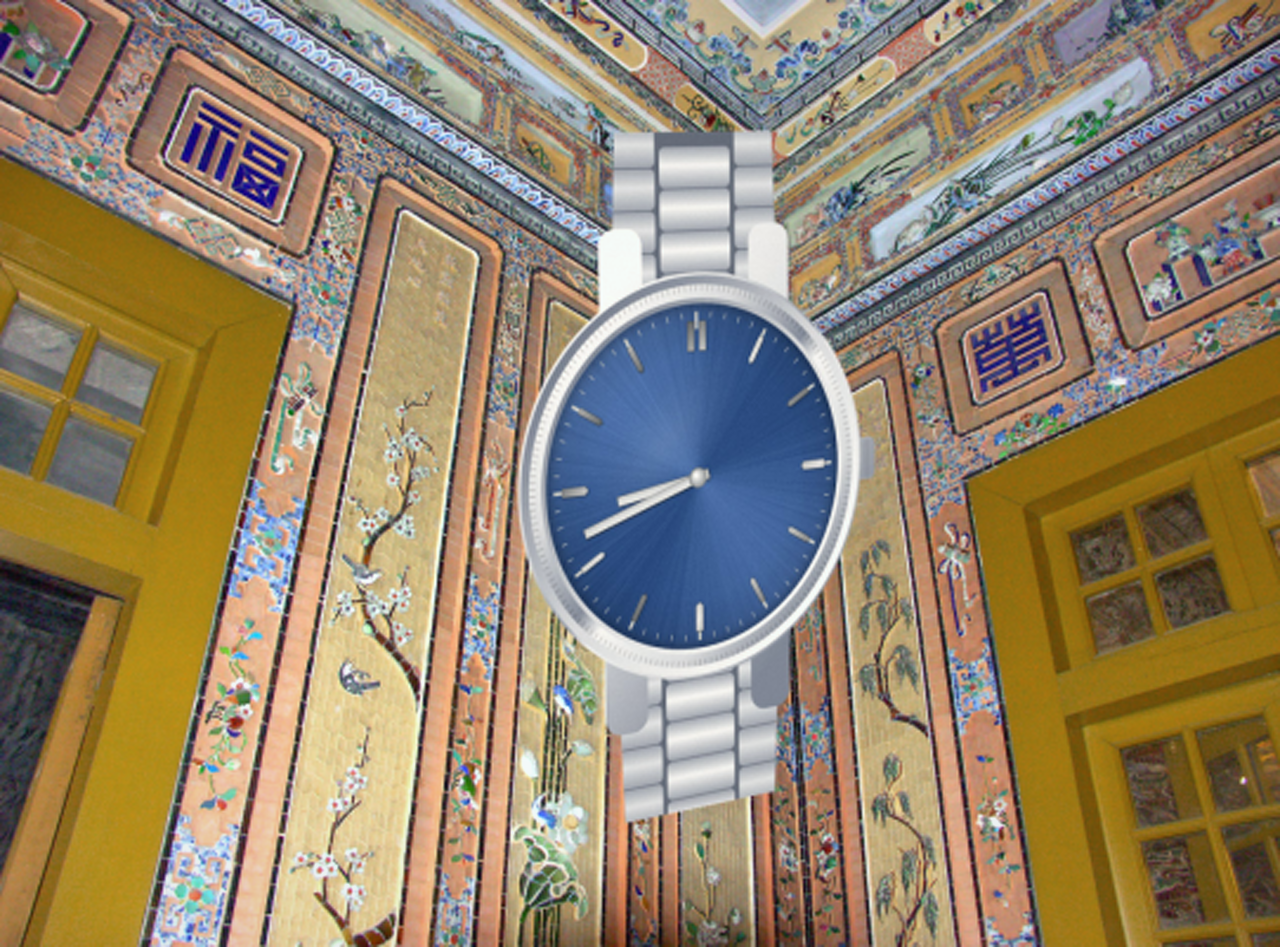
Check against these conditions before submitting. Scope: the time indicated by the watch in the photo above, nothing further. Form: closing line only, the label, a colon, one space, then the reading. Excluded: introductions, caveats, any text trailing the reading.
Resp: 8:42
